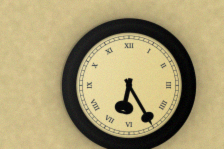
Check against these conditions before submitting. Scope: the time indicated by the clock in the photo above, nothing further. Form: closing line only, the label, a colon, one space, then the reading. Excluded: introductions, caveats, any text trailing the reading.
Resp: 6:25
